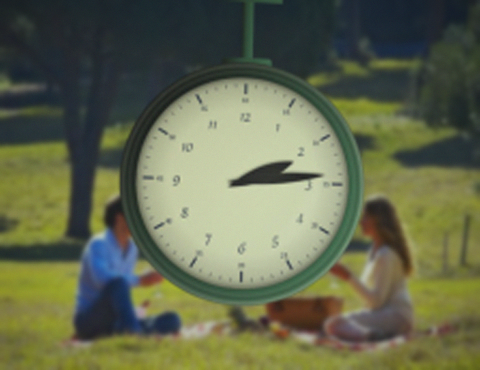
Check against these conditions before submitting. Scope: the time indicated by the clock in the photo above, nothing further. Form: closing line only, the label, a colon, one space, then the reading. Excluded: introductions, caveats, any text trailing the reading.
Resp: 2:14
